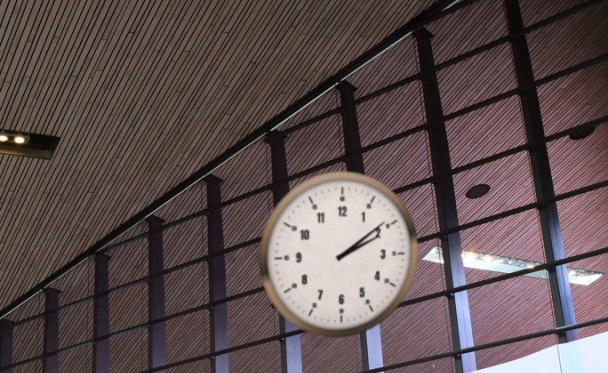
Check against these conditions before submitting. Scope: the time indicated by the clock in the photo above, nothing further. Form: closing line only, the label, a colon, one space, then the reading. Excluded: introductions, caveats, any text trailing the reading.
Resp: 2:09
